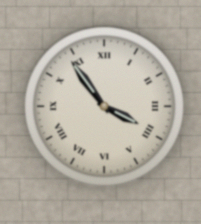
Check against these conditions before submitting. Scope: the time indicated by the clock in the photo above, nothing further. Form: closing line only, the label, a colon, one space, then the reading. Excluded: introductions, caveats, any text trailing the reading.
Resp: 3:54
